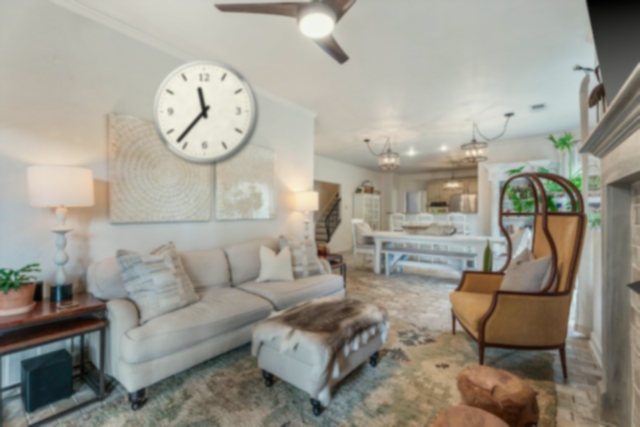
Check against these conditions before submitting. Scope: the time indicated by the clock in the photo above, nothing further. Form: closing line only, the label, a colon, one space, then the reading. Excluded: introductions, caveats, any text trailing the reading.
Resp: 11:37
